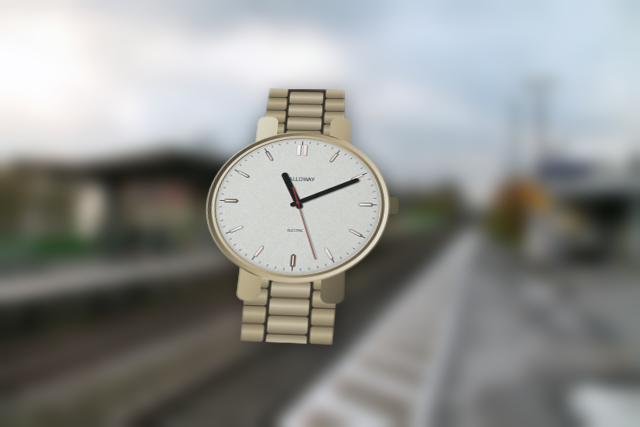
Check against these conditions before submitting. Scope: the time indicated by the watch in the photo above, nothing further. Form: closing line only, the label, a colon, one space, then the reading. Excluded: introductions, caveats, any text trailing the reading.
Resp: 11:10:27
